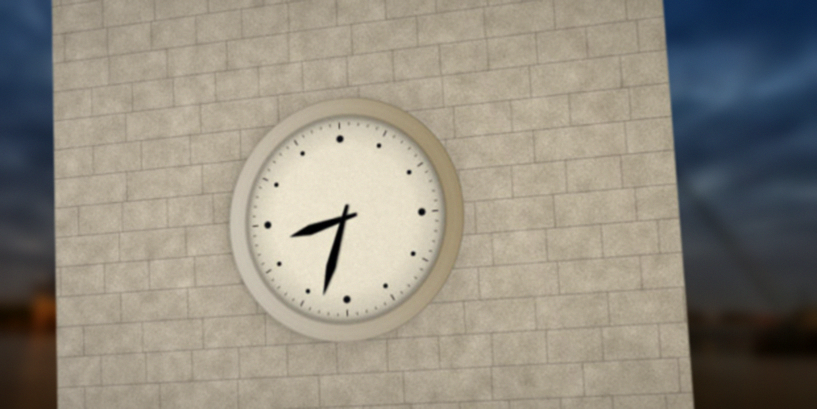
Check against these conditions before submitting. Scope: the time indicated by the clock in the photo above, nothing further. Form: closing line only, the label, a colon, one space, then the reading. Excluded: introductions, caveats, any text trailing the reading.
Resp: 8:33
